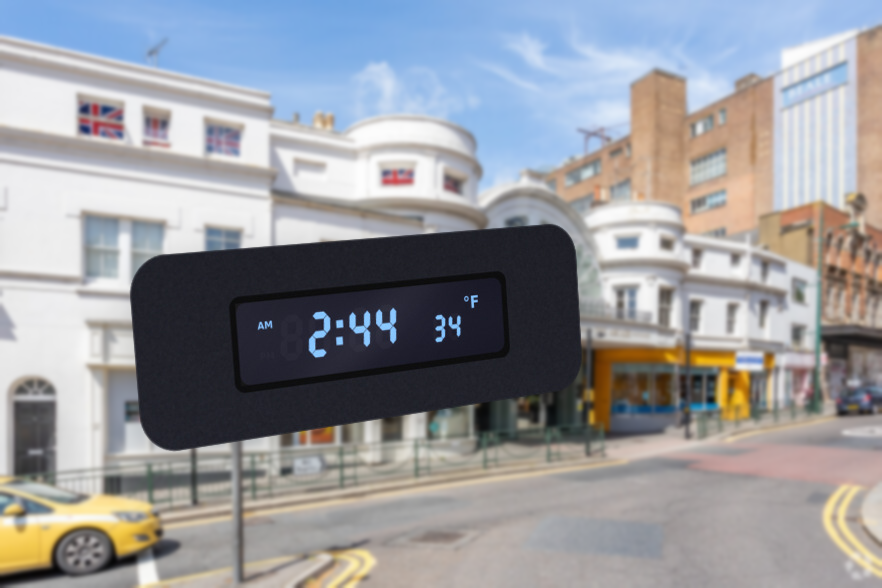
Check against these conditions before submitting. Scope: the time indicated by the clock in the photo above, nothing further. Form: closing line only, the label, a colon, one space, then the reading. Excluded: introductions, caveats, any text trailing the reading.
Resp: 2:44
